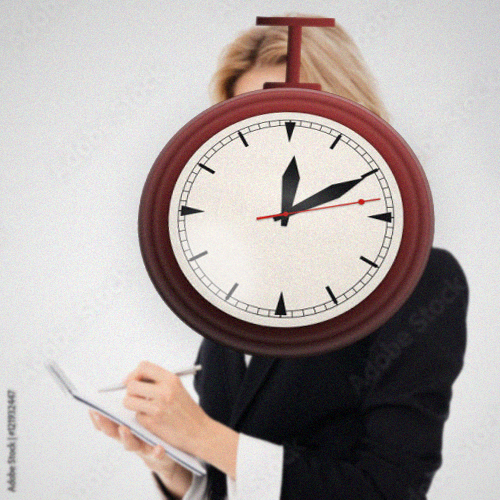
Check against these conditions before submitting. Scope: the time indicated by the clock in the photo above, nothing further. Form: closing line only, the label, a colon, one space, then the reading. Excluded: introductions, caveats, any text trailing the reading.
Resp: 12:10:13
